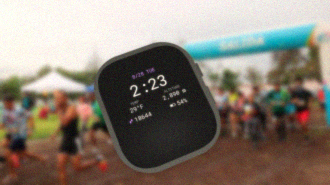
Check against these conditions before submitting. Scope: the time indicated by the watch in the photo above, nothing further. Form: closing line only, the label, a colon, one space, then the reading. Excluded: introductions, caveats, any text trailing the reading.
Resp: 2:23
